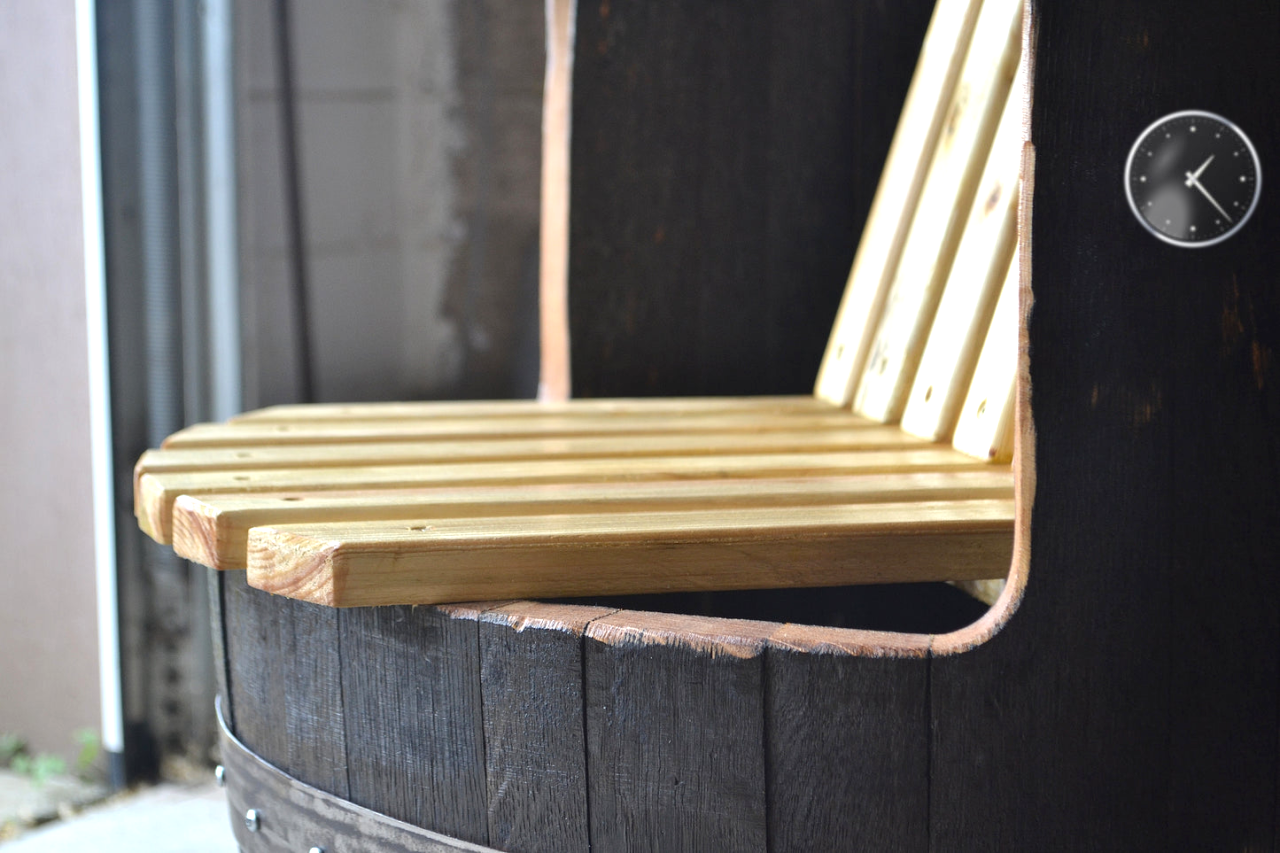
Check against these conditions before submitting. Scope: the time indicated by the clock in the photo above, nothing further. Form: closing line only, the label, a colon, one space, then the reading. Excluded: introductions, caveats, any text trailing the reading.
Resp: 1:23
